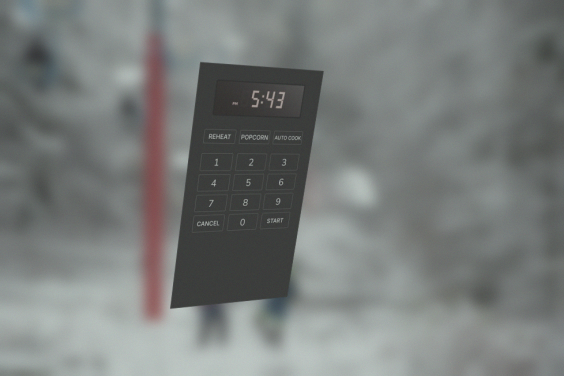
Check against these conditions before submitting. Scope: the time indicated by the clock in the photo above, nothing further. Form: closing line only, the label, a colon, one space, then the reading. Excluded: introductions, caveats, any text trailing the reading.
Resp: 5:43
